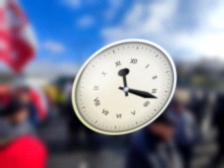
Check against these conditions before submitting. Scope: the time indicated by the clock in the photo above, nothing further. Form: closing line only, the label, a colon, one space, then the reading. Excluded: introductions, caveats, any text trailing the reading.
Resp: 11:17
